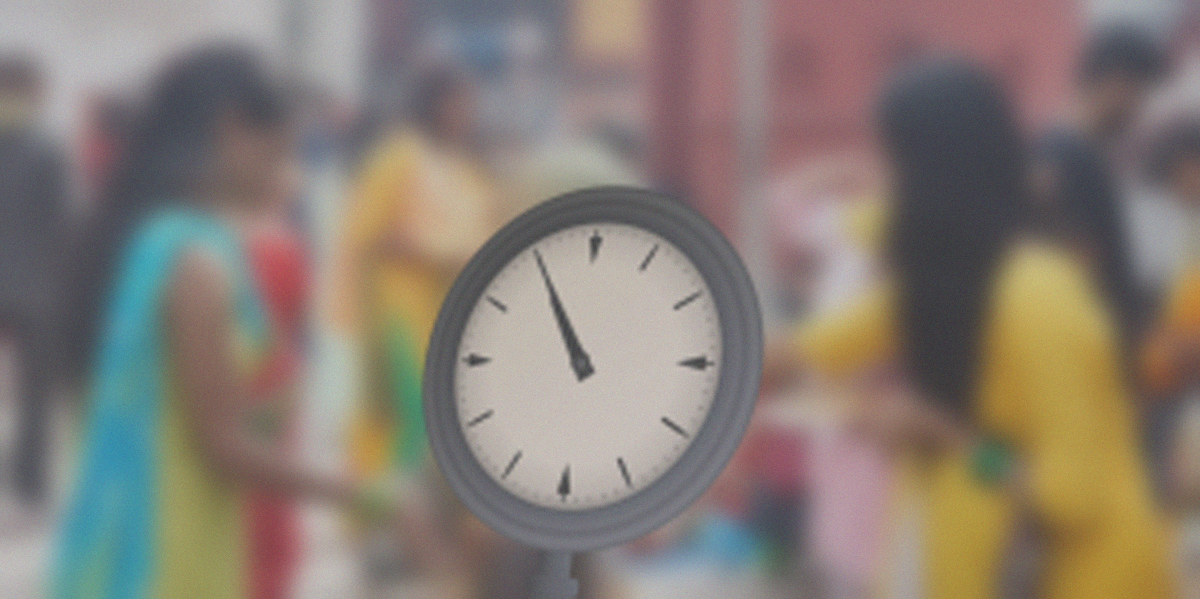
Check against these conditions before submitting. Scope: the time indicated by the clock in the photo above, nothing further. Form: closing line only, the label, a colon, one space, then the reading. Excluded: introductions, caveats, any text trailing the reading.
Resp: 10:55
